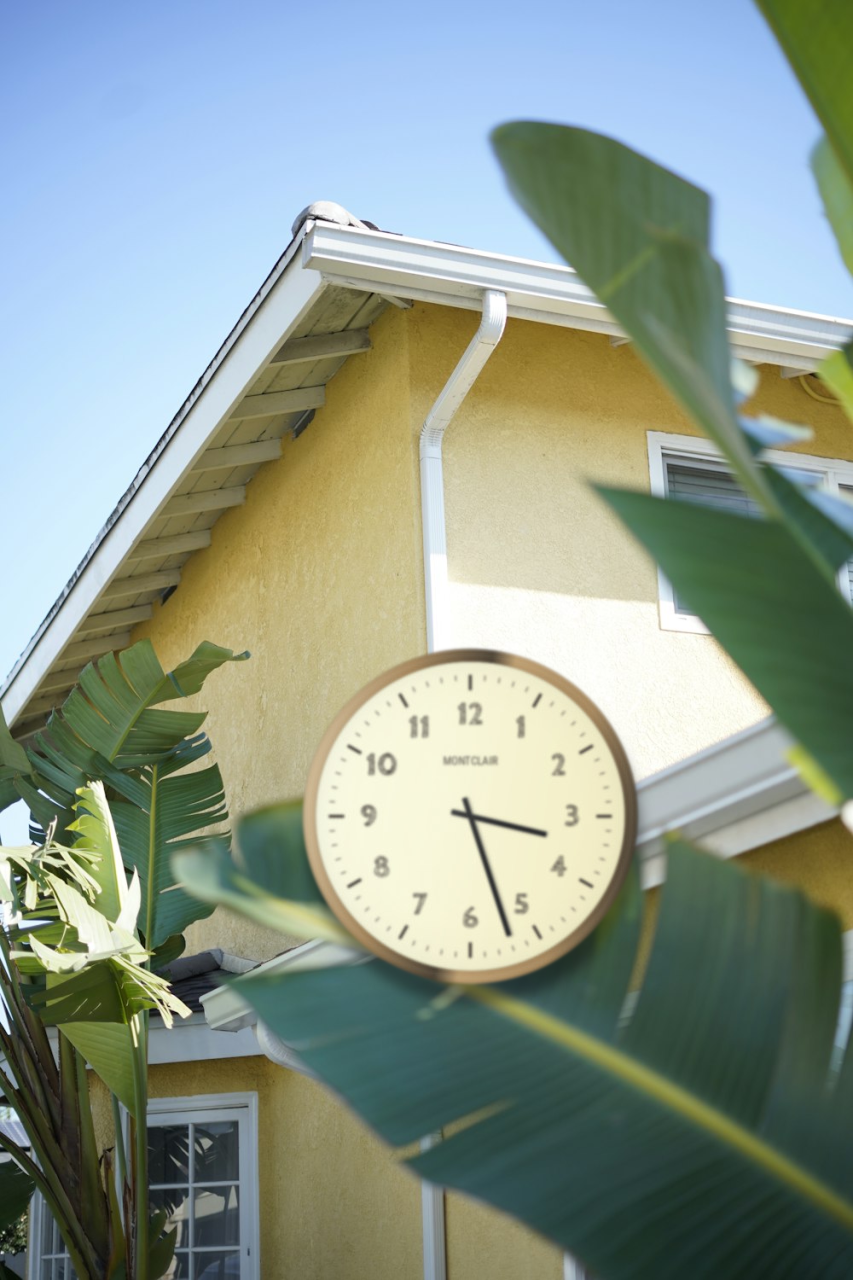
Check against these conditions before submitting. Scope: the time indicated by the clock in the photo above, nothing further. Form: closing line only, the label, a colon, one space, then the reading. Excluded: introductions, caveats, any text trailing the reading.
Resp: 3:27
